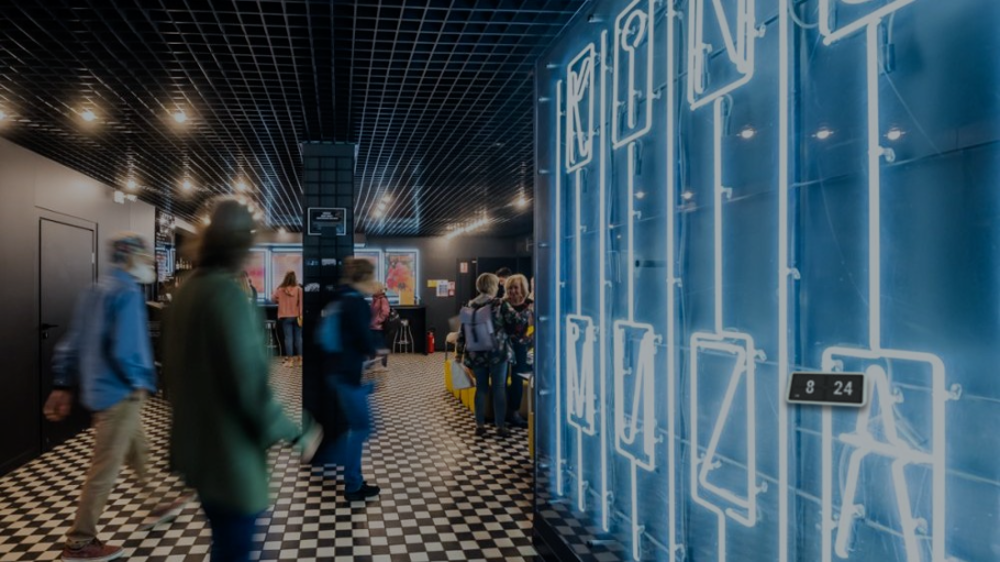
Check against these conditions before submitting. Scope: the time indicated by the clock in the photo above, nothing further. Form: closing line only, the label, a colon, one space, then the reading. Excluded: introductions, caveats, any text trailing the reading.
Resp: 8:24
